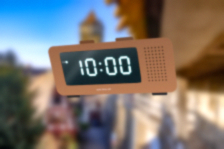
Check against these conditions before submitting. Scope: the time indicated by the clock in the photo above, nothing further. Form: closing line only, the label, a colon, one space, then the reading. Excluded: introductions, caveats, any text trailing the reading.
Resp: 10:00
